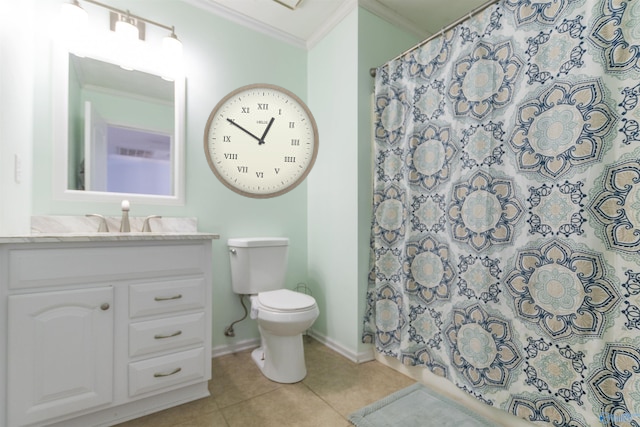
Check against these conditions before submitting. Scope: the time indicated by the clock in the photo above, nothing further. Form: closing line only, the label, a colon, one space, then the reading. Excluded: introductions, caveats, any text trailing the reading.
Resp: 12:50
